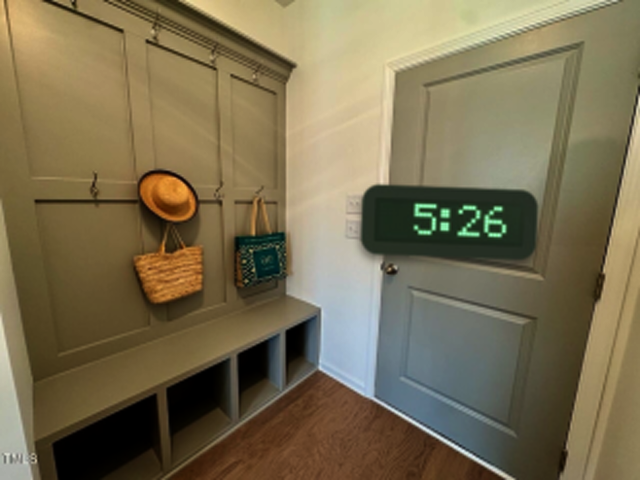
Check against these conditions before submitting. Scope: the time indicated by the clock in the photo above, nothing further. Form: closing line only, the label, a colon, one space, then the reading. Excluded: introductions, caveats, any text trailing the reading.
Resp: 5:26
